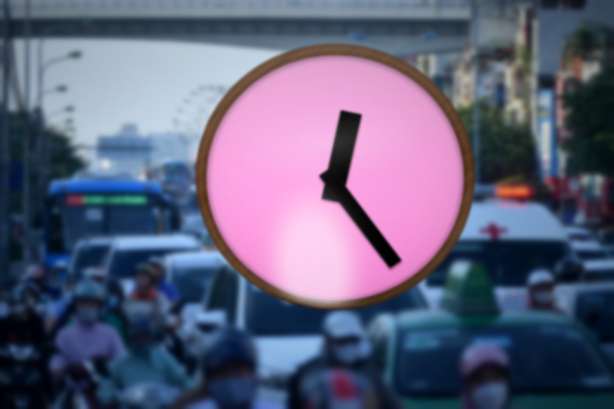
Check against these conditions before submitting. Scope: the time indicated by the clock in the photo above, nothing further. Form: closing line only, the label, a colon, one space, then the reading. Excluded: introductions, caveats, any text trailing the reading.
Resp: 12:24
